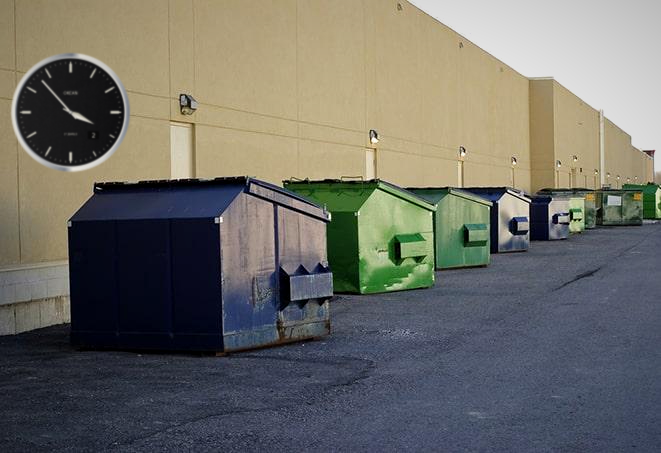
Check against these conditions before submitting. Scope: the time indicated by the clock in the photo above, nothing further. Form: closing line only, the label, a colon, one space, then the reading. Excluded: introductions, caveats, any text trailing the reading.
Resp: 3:53
